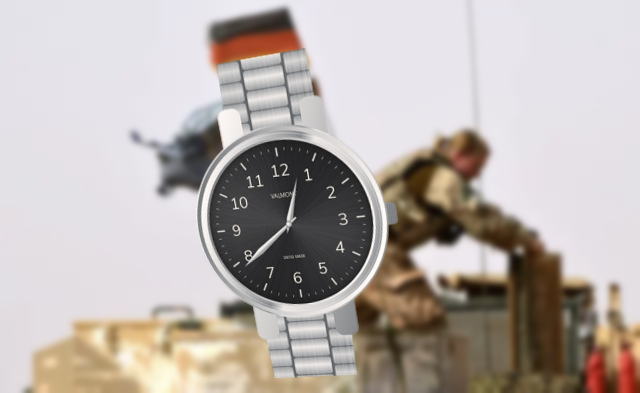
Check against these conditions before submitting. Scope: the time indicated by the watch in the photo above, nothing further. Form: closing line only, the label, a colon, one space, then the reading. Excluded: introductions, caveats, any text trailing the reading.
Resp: 12:39
